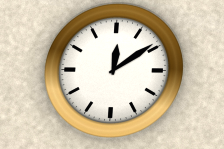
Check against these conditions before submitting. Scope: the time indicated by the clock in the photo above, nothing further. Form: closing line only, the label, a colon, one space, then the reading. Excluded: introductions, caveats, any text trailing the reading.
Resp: 12:09
